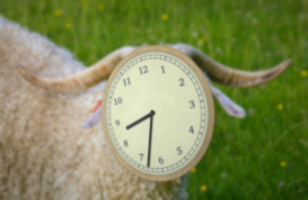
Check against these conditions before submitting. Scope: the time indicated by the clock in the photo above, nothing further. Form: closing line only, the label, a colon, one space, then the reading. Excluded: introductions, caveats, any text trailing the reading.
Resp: 8:33
